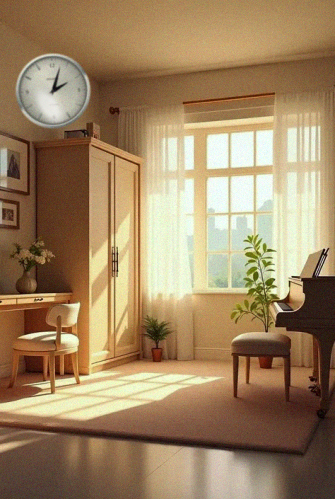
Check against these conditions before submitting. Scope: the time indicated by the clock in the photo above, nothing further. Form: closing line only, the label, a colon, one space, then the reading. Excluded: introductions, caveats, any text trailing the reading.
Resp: 2:03
